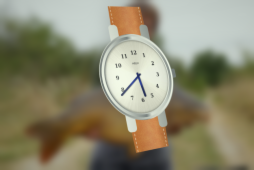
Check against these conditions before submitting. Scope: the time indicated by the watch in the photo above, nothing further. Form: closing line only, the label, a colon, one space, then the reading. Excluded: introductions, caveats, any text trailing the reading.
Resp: 5:39
